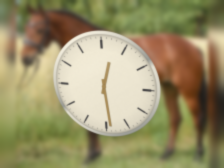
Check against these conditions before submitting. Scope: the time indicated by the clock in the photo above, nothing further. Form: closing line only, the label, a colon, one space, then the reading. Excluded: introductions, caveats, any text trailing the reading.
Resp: 12:29
